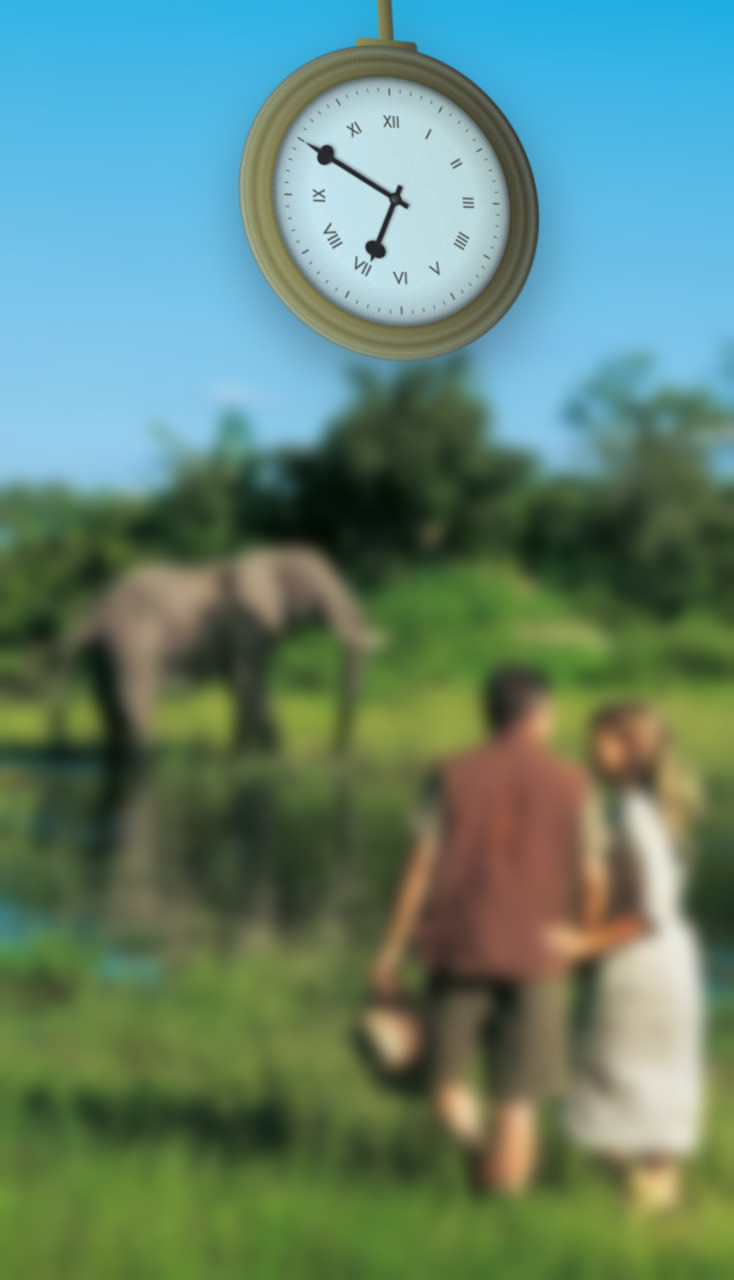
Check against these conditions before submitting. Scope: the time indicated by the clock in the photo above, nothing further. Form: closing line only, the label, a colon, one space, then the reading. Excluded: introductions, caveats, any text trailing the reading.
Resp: 6:50
